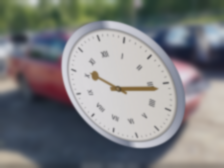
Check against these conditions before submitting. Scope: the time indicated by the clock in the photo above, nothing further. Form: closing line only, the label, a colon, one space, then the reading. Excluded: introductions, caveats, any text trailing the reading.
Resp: 10:16
